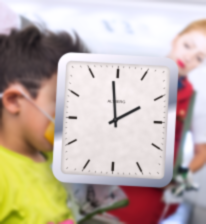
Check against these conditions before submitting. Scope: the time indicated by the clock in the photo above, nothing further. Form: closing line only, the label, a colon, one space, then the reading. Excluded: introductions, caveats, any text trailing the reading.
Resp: 1:59
